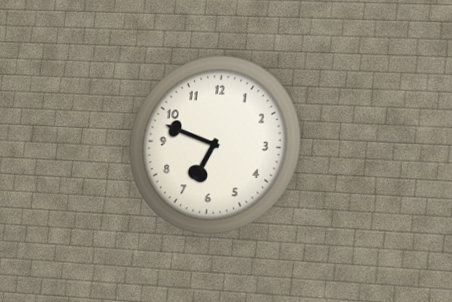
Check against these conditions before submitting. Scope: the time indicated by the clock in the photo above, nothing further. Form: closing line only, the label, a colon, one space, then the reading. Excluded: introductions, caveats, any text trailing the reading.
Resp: 6:48
